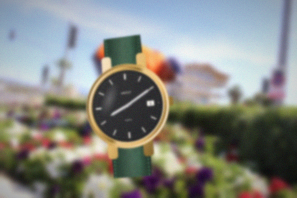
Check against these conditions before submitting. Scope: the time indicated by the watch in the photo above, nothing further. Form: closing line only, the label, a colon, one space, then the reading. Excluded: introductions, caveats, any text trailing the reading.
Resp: 8:10
